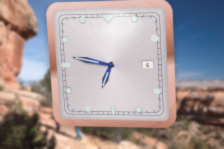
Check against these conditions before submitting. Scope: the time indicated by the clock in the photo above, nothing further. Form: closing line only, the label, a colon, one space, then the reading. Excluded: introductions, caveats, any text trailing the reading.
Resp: 6:47
